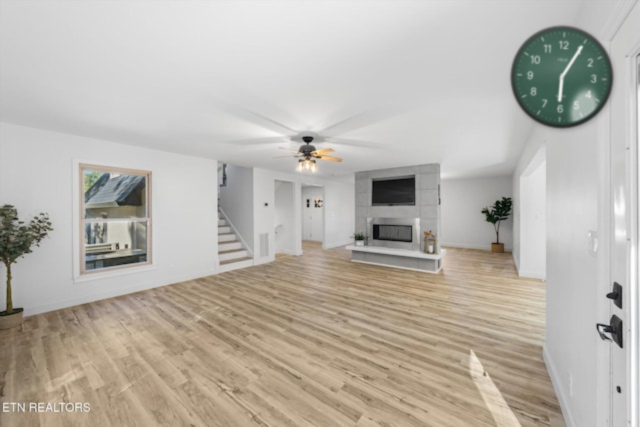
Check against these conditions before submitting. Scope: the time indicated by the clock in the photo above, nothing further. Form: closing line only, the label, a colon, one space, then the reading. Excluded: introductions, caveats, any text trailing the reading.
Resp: 6:05
